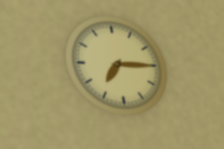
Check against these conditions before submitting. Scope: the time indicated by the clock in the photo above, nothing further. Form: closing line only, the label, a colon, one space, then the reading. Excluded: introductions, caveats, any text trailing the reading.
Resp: 7:15
